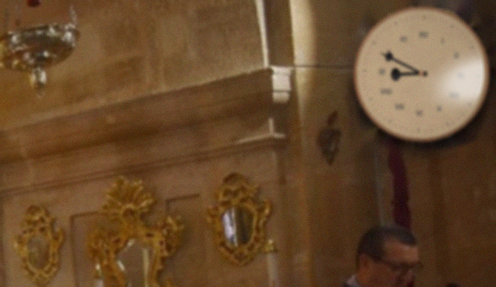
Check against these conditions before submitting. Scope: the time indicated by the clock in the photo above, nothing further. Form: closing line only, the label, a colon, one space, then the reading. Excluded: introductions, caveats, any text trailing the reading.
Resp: 8:49
